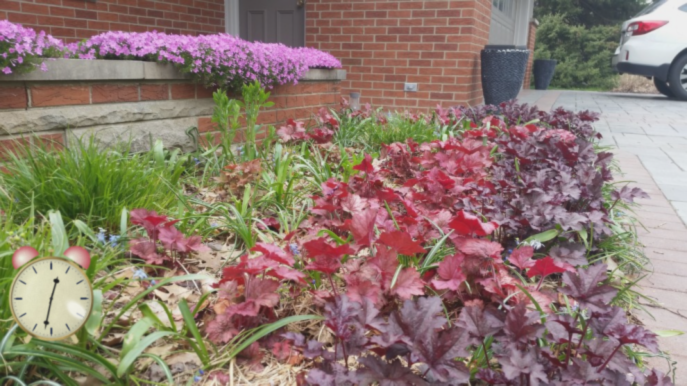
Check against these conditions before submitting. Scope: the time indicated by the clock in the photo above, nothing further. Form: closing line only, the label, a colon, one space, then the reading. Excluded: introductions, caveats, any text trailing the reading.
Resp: 12:32
